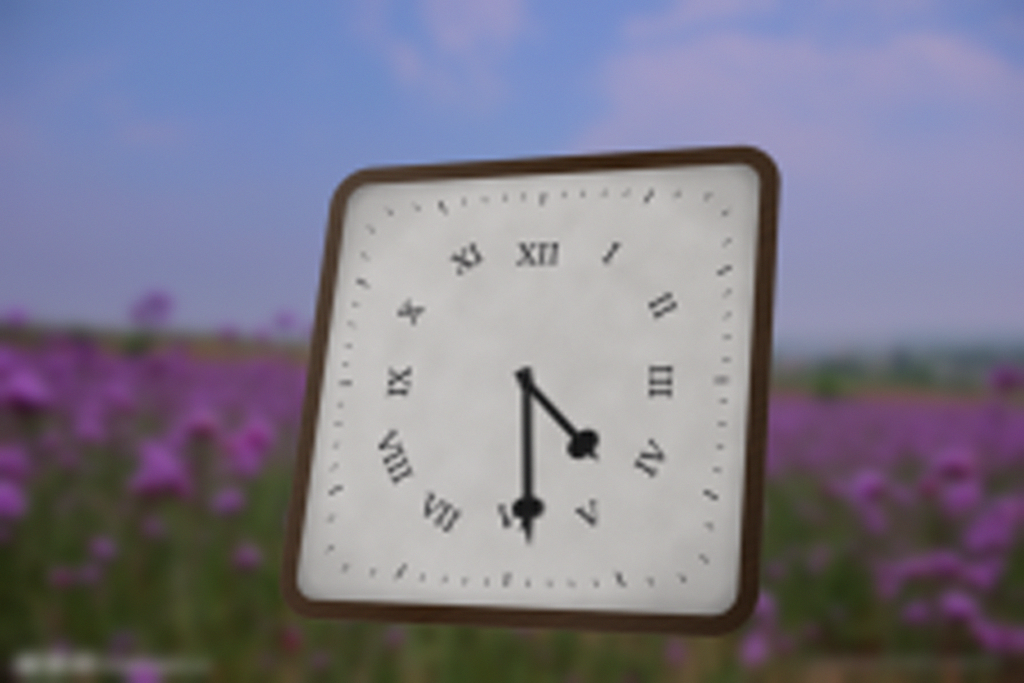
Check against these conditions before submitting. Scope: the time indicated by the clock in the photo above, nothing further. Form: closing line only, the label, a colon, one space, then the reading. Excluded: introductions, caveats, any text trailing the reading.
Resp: 4:29
